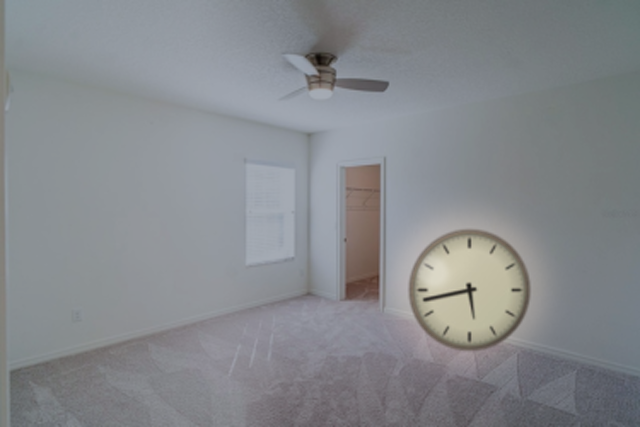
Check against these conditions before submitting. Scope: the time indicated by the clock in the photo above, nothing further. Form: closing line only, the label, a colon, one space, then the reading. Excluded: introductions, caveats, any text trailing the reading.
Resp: 5:43
